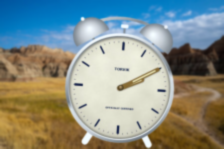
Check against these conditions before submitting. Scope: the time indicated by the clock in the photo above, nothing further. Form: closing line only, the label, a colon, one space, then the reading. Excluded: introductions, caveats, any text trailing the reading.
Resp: 2:10
